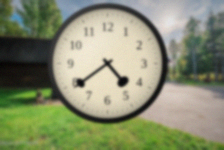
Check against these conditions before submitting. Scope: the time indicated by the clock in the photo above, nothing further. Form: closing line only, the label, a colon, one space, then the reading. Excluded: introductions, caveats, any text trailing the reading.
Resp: 4:39
